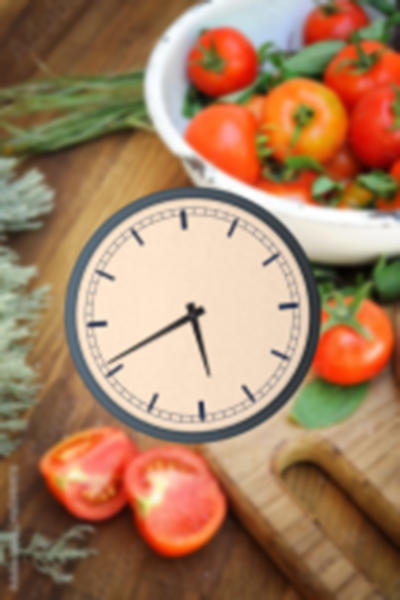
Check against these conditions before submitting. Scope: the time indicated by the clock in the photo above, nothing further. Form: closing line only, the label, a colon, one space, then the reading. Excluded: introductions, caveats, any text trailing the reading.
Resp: 5:41
